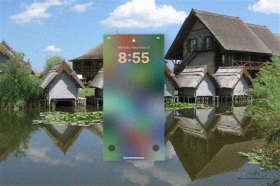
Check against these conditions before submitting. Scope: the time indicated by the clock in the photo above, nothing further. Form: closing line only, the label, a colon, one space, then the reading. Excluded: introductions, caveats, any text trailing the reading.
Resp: 8:55
